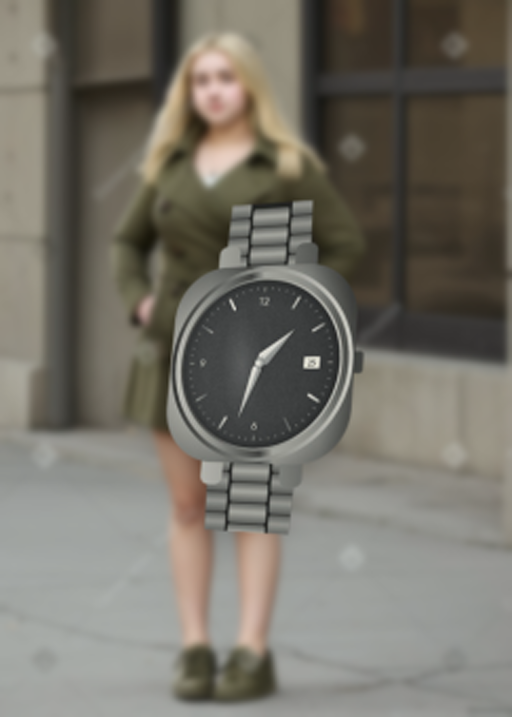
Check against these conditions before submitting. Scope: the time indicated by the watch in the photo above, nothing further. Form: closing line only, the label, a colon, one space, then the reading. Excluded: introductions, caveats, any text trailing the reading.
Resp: 1:33
